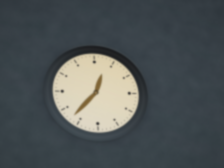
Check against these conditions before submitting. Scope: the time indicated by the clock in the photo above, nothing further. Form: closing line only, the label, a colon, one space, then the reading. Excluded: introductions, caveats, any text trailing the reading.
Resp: 12:37
